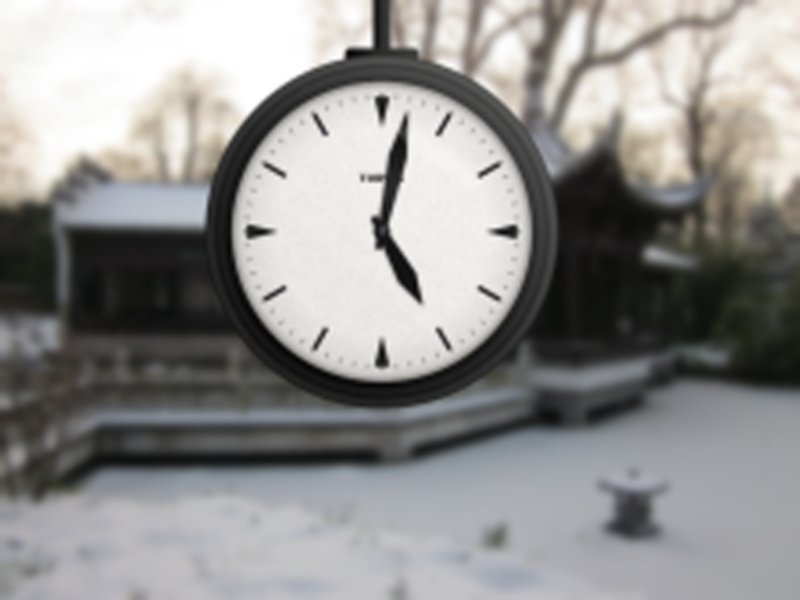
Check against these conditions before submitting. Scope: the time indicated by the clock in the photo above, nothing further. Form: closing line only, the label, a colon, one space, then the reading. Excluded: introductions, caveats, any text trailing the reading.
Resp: 5:02
